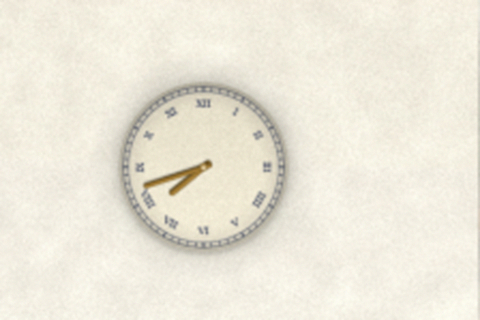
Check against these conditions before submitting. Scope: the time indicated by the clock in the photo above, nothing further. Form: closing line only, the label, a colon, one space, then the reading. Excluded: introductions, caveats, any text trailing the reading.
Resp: 7:42
